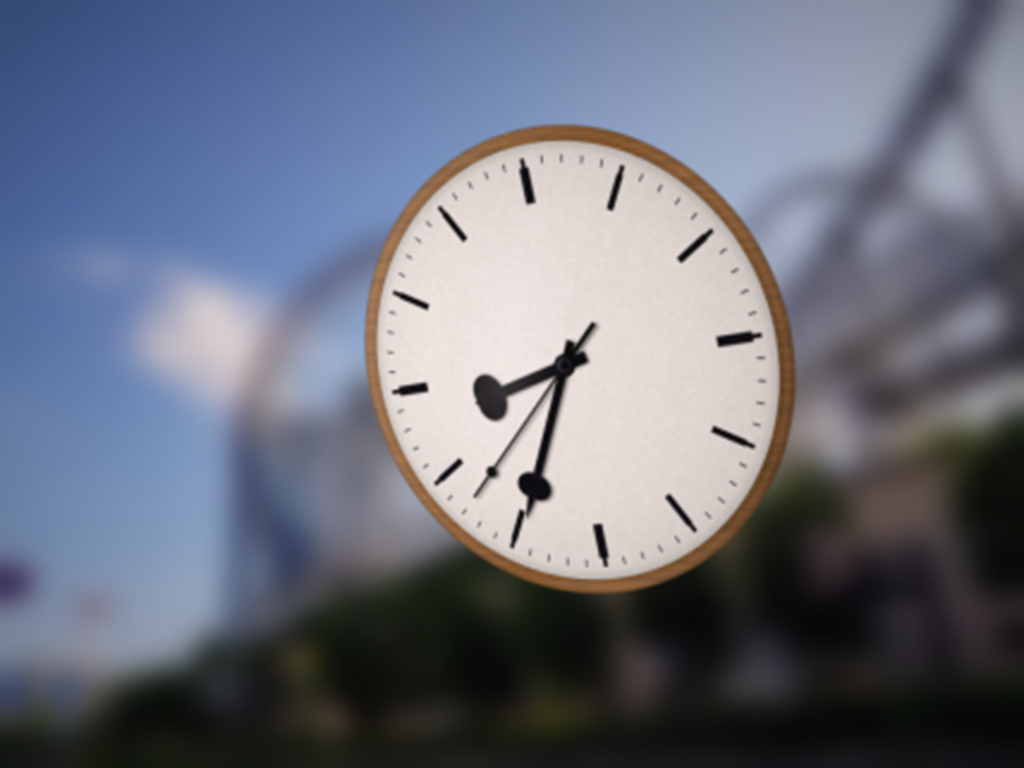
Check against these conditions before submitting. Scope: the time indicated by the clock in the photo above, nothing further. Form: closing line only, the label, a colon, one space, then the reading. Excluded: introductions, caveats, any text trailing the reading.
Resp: 8:34:38
